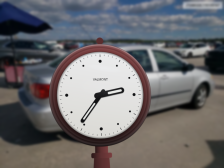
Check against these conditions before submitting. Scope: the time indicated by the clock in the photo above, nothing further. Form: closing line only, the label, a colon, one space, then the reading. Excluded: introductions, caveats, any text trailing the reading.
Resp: 2:36
